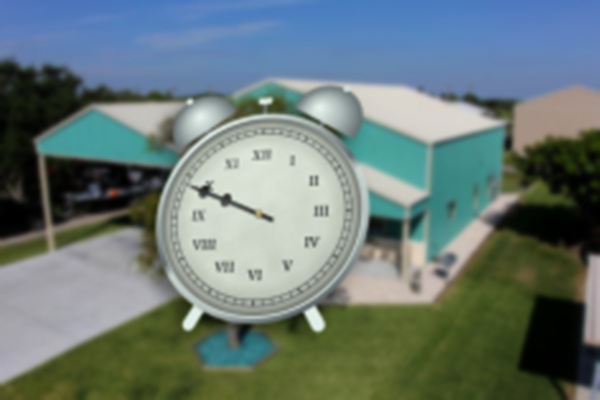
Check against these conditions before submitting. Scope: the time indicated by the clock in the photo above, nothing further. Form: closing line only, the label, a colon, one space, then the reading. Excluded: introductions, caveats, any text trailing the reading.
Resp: 9:49
